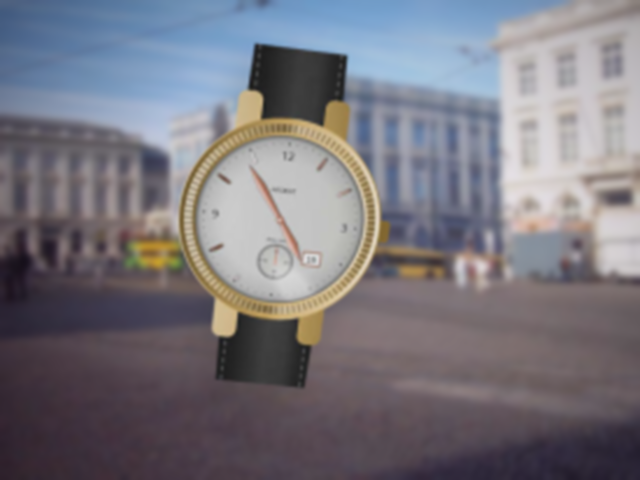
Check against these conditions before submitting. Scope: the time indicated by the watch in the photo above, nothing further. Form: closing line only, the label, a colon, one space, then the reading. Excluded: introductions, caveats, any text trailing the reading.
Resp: 4:54
